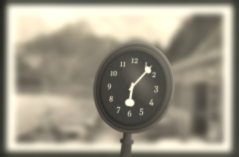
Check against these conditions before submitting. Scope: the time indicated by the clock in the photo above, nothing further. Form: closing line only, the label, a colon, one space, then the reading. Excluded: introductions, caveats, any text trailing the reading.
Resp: 6:07
